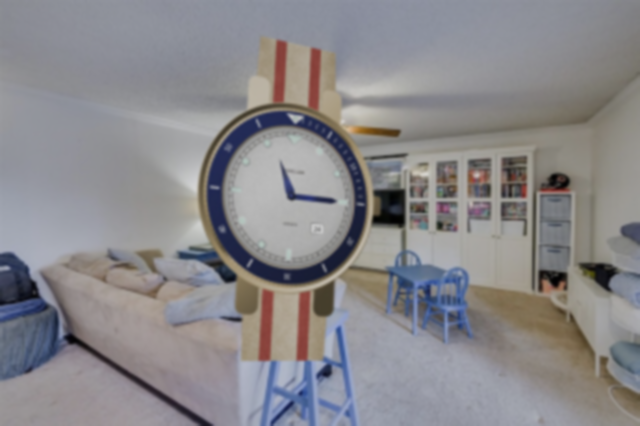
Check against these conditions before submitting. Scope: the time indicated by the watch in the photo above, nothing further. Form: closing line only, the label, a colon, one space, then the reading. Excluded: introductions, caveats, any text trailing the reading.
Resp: 11:15
